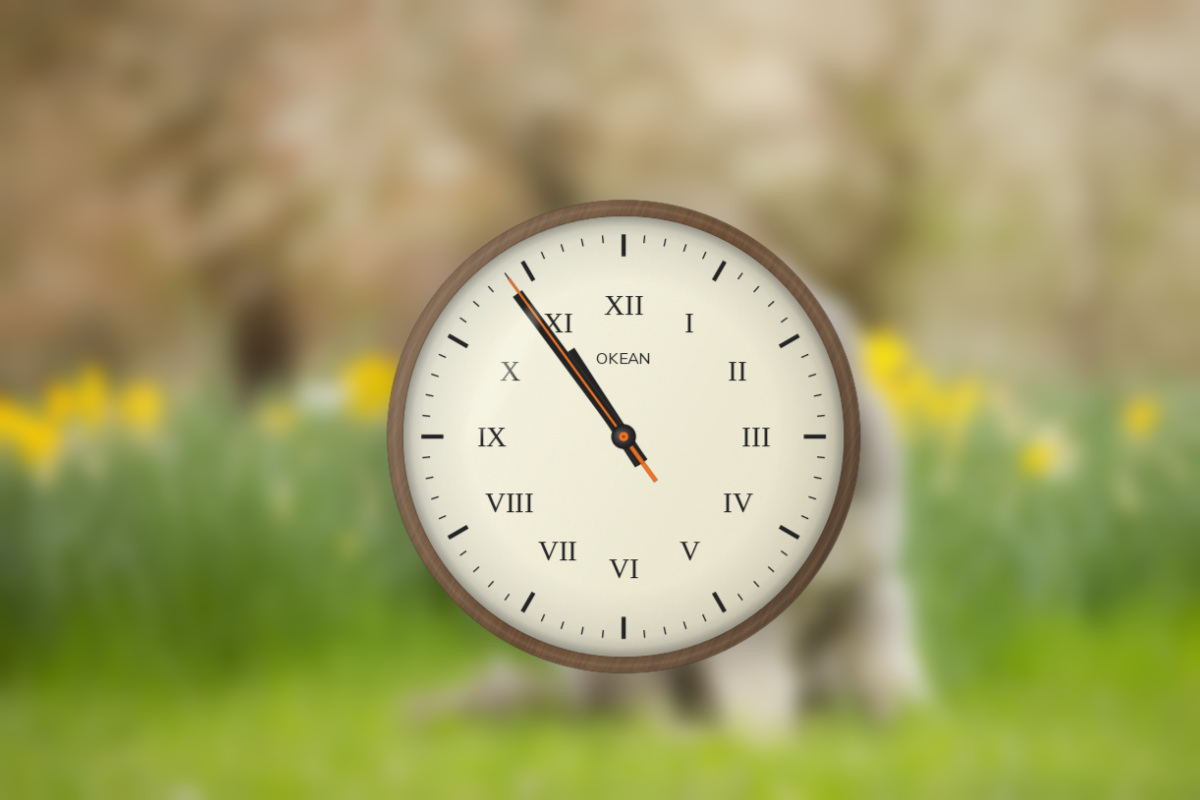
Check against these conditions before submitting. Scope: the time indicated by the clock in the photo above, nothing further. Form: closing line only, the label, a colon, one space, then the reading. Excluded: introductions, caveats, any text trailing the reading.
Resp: 10:53:54
